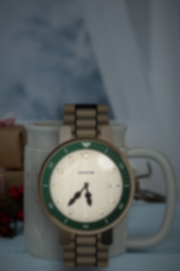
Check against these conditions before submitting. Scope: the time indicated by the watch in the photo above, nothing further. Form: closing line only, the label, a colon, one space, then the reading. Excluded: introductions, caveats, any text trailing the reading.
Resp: 5:37
